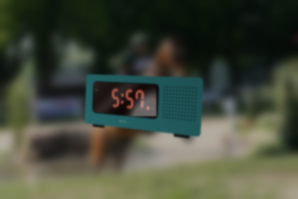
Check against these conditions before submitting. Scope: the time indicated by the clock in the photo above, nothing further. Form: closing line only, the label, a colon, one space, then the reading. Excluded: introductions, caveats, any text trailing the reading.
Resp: 5:57
